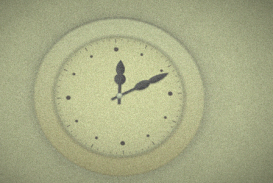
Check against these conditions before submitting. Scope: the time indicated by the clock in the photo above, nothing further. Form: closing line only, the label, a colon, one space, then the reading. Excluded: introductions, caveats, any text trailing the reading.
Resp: 12:11
